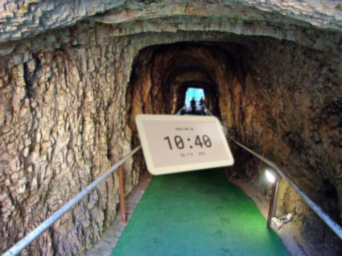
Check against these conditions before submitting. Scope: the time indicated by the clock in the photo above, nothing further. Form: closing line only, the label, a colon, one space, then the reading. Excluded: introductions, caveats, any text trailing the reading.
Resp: 10:40
